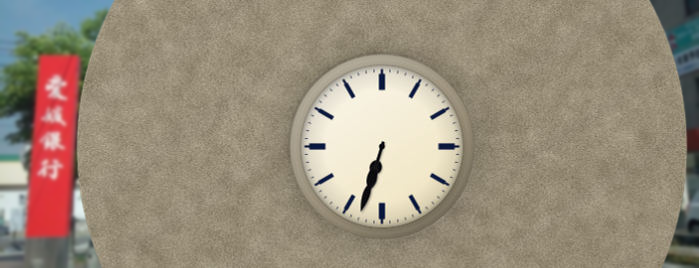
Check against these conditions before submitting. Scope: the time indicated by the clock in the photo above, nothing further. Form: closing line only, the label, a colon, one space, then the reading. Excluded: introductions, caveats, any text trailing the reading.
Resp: 6:33
